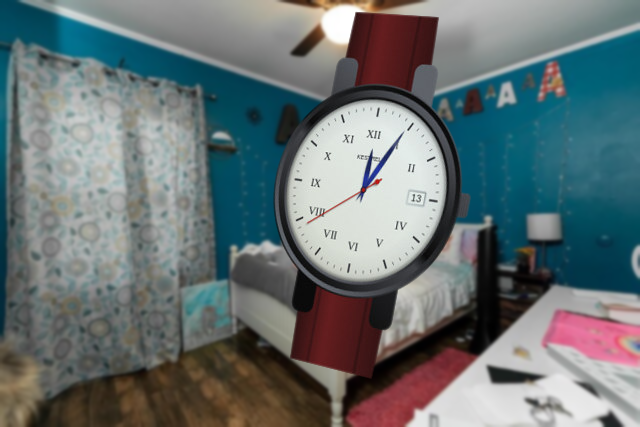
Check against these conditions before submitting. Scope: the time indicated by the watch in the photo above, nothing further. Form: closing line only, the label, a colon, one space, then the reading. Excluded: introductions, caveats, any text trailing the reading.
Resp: 12:04:39
